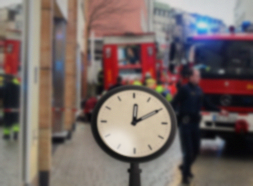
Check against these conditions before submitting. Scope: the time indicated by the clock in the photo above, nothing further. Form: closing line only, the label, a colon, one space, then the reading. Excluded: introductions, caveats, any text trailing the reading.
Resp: 12:10
